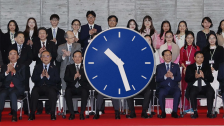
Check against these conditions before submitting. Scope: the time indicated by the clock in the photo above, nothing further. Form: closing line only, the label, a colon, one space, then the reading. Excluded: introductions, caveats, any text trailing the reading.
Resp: 10:27
